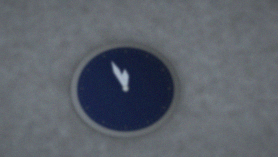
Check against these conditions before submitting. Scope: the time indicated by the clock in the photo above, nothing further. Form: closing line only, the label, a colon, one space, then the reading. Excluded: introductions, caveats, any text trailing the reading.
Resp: 11:56
